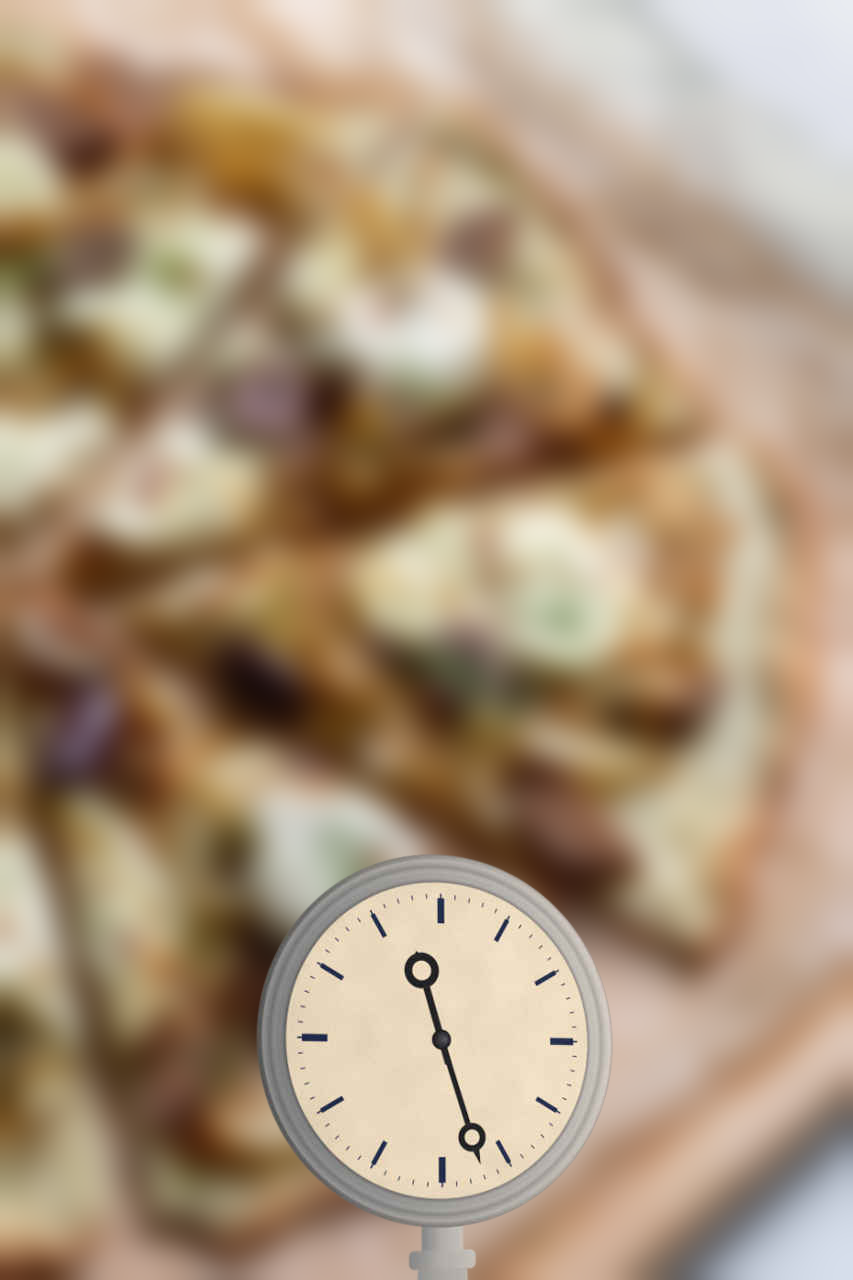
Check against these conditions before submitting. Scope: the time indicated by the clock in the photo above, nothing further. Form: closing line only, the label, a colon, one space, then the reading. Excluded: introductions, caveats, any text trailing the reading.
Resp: 11:27
